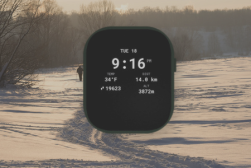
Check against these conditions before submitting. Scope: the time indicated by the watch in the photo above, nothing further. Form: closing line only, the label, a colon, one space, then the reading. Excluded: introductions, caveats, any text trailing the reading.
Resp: 9:16
